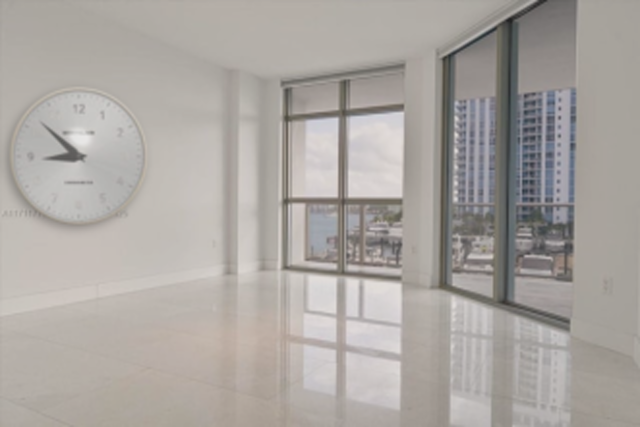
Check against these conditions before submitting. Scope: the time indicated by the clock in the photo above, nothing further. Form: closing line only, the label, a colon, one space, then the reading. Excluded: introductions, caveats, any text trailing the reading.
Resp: 8:52
